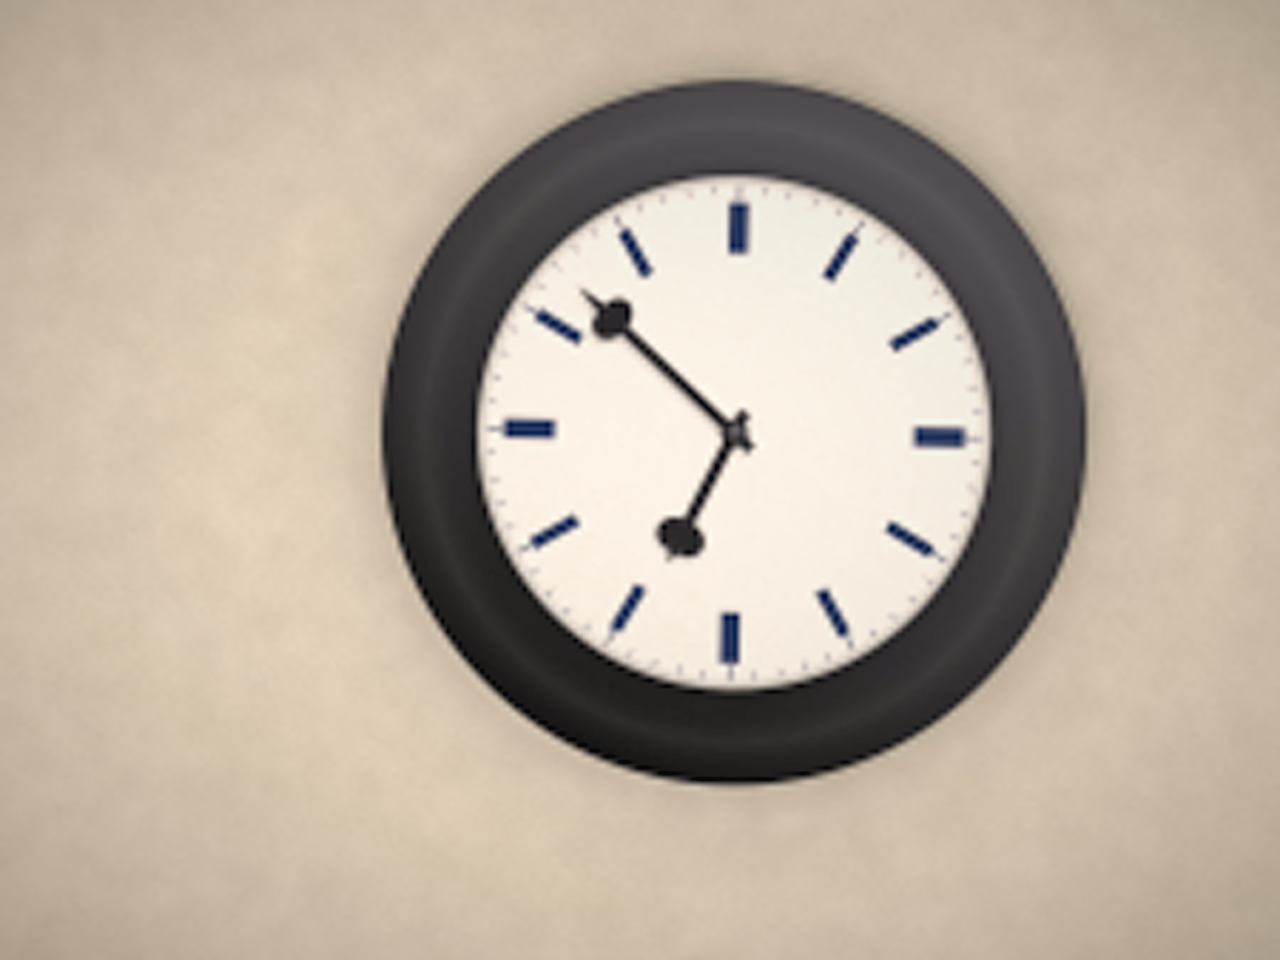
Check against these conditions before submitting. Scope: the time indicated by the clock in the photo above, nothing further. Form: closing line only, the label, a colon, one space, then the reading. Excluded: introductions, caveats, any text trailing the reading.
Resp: 6:52
